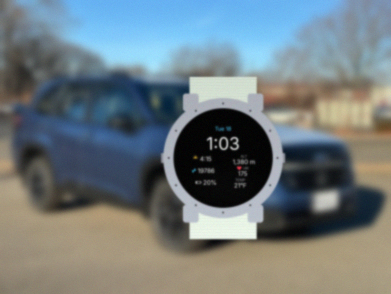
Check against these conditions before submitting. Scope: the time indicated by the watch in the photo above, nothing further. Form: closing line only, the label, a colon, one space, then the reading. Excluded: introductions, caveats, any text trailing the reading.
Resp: 1:03
